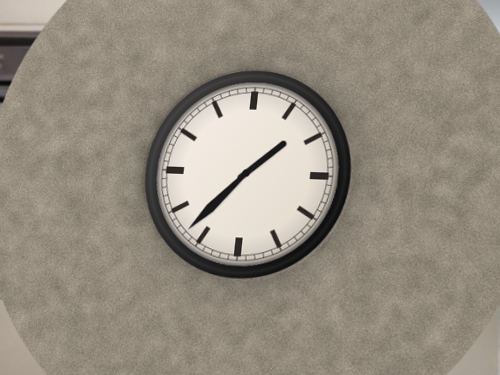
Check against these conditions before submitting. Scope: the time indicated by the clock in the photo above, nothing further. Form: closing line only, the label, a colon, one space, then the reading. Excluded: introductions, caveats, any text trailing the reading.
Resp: 1:37
